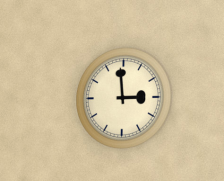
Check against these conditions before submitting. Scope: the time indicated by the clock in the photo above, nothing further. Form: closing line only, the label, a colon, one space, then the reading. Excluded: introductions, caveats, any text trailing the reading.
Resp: 2:59
